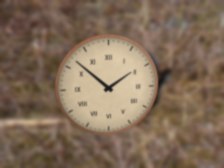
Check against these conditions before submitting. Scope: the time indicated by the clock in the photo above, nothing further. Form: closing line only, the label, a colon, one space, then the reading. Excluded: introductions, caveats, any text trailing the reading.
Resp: 1:52
